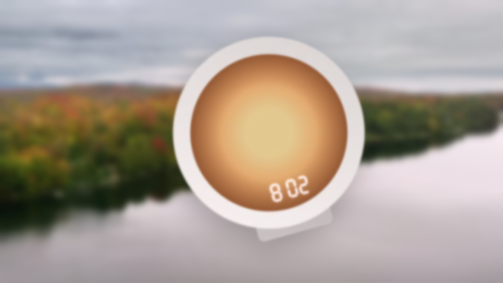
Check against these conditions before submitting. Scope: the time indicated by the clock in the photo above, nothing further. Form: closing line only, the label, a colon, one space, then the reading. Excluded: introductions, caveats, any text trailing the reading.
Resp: 8:02
